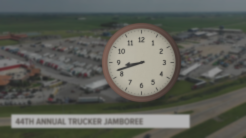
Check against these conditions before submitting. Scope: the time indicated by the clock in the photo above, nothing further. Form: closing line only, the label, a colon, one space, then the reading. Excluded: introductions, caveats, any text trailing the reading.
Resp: 8:42
